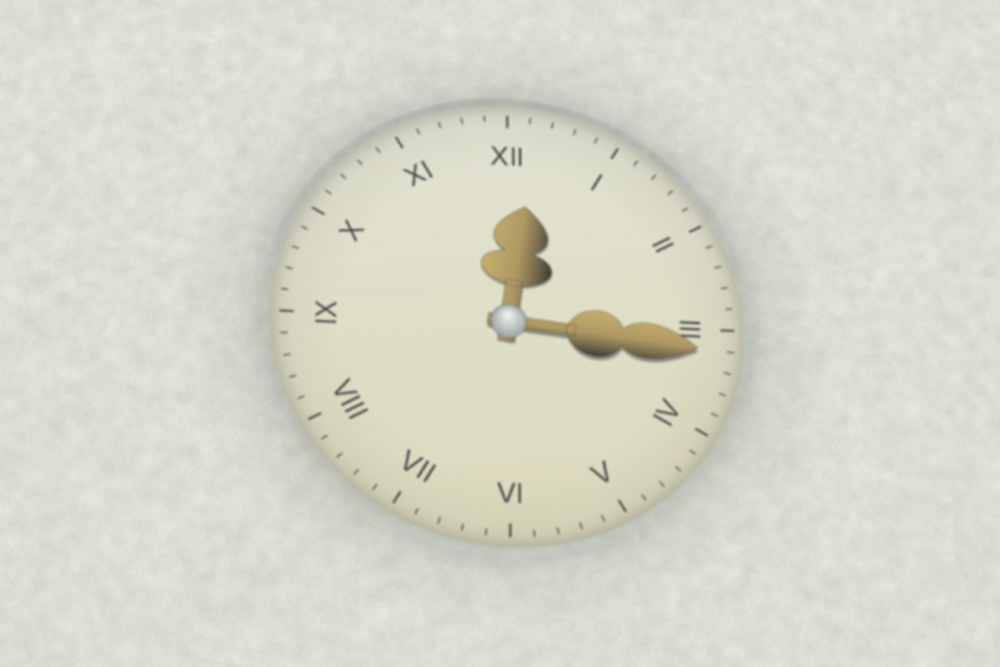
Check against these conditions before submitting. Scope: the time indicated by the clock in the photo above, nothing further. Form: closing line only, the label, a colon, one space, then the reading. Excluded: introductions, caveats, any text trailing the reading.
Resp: 12:16
